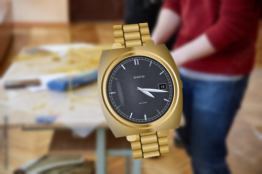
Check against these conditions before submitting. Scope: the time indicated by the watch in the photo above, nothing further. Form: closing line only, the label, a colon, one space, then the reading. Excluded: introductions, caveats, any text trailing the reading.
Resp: 4:17
